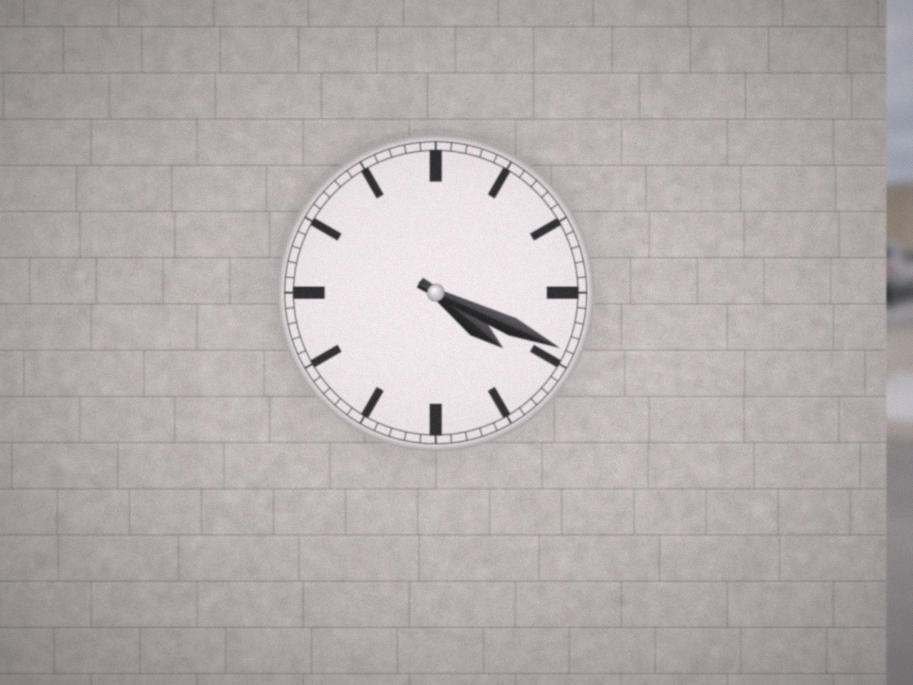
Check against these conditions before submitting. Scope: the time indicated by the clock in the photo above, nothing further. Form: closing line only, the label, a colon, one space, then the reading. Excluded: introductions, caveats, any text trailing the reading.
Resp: 4:19
